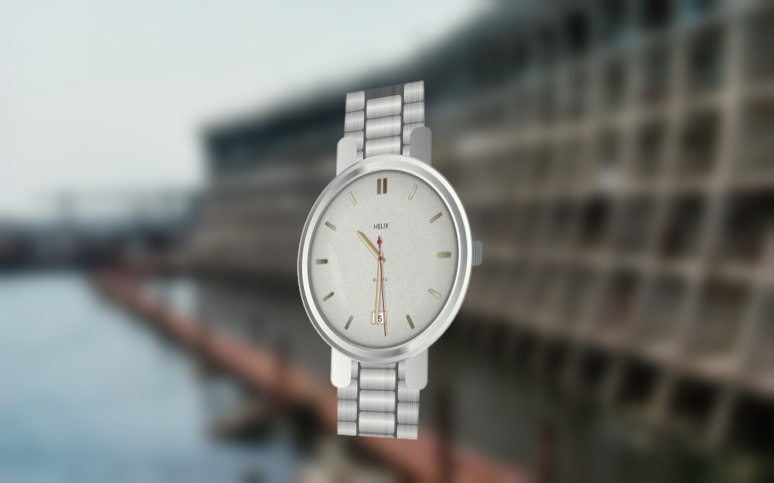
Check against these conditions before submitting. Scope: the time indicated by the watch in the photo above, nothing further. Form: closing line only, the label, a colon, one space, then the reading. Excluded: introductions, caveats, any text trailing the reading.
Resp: 10:30:29
